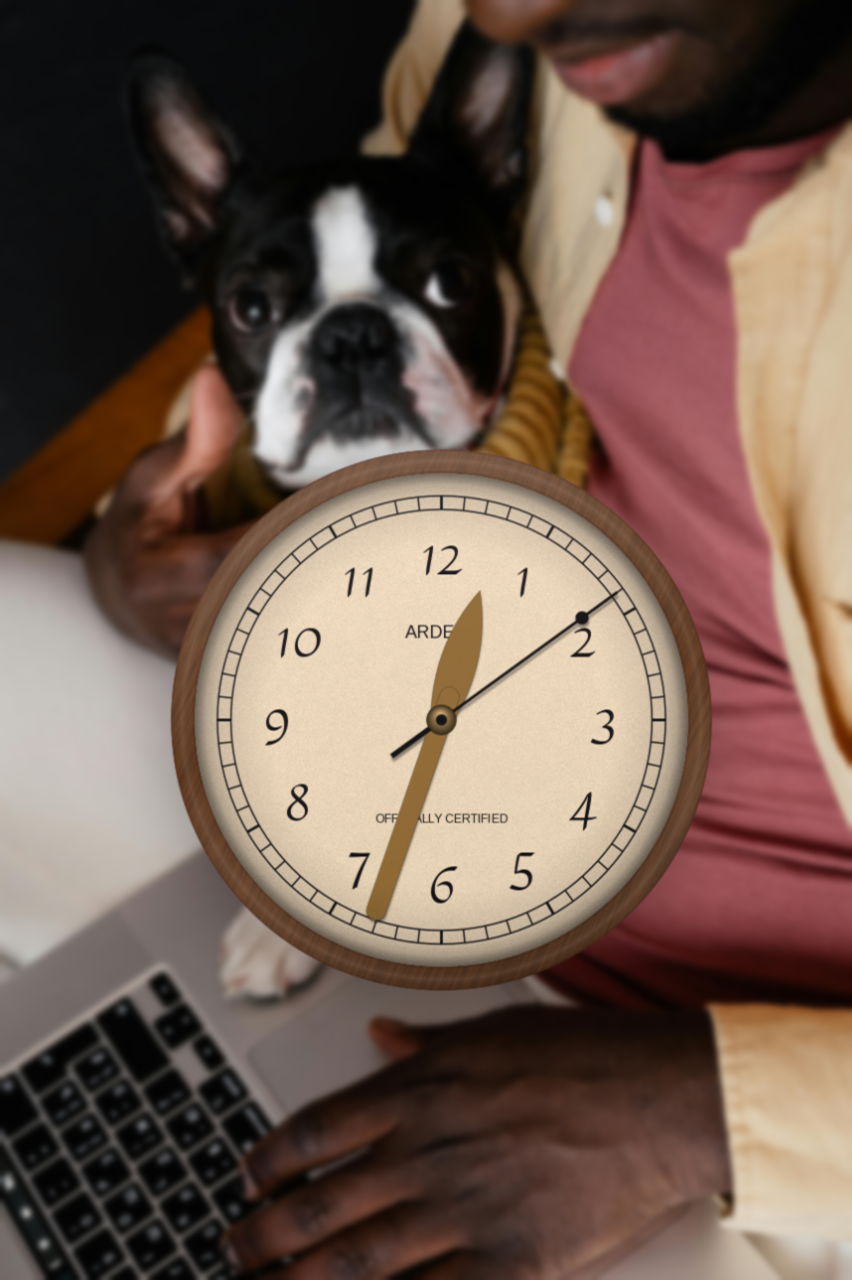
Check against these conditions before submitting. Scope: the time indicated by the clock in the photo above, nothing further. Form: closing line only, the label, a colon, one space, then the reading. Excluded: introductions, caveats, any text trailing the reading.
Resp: 12:33:09
